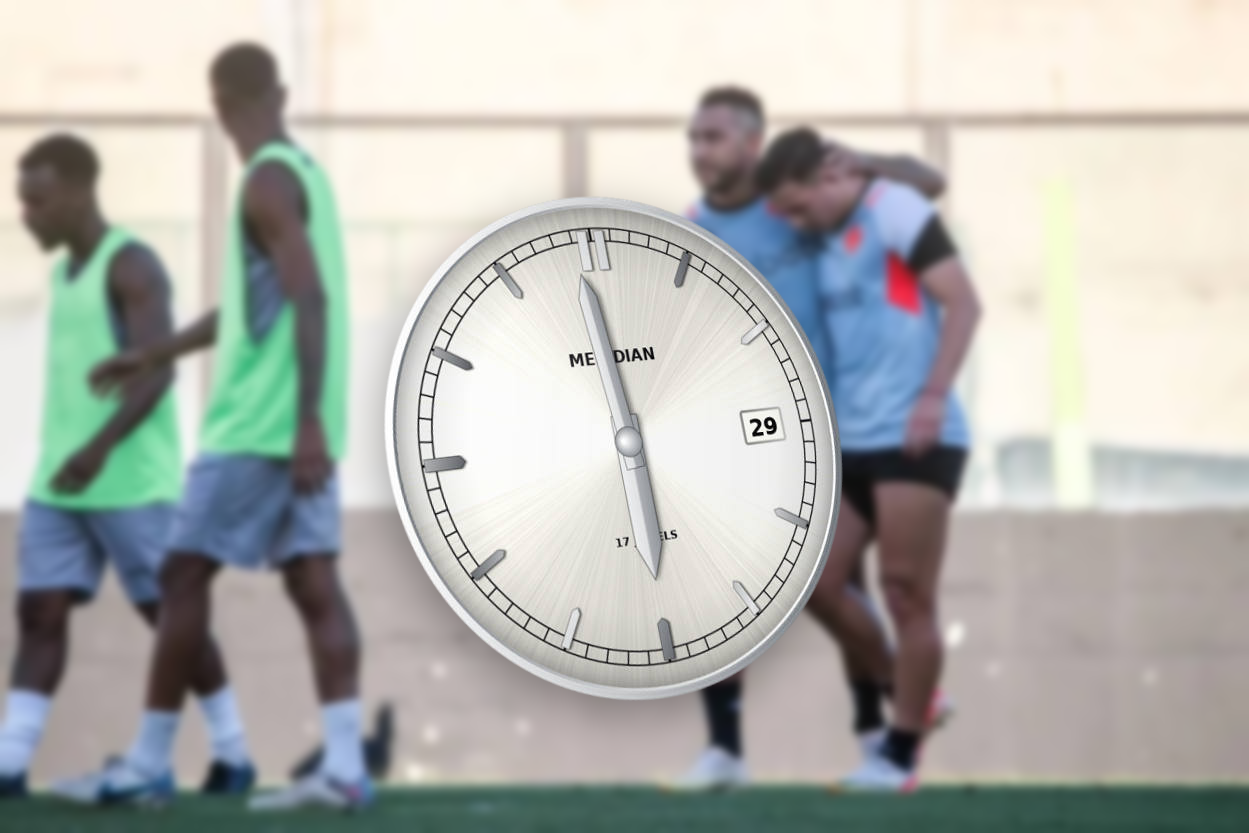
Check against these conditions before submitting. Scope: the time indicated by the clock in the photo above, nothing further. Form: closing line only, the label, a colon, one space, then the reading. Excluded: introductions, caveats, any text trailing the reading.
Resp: 5:59
